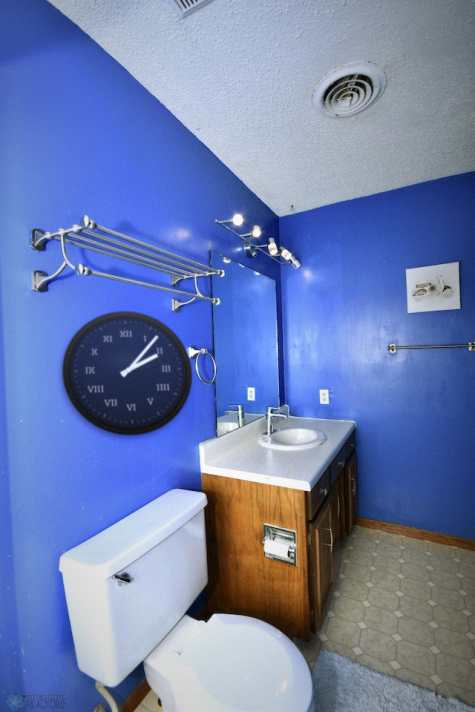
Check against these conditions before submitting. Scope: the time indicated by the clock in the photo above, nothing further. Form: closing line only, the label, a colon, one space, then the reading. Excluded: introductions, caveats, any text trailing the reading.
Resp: 2:07
